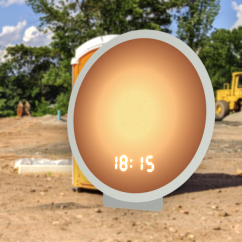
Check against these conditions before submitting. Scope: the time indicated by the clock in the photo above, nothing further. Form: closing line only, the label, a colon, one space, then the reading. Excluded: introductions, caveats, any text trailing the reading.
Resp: 18:15
